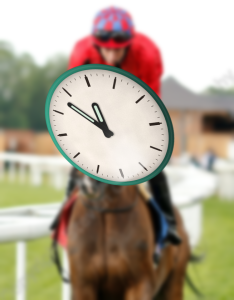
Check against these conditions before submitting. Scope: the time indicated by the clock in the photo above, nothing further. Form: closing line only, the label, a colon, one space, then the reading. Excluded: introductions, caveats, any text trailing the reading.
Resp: 11:53
